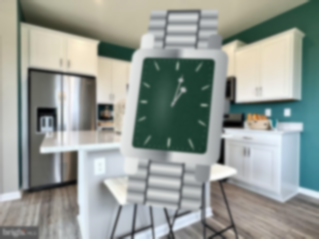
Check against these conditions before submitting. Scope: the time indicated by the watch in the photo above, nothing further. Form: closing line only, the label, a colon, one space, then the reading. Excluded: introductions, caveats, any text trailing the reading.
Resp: 1:02
